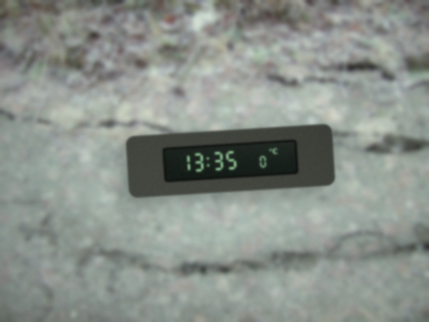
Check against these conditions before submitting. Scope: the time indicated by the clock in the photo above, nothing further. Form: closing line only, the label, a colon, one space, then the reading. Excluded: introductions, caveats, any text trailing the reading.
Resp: 13:35
